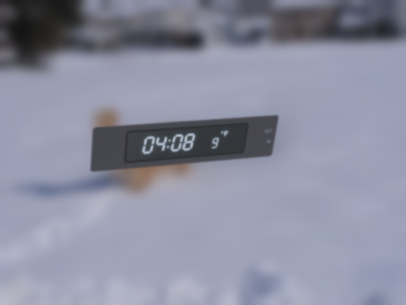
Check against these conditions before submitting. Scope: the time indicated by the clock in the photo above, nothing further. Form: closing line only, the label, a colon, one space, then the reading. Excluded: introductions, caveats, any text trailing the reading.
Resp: 4:08
